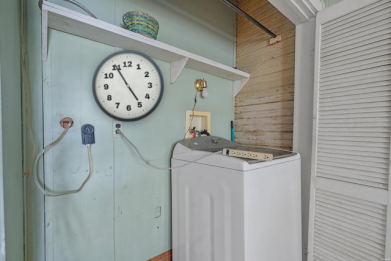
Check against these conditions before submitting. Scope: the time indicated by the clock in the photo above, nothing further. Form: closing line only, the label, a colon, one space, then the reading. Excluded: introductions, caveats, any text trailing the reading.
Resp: 4:55
